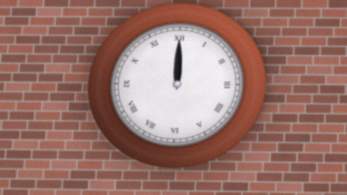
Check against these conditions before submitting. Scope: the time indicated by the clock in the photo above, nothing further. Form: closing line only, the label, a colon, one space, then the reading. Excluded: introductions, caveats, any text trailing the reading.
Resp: 12:00
